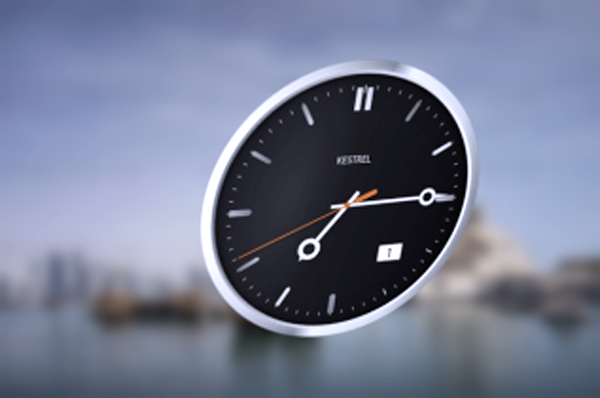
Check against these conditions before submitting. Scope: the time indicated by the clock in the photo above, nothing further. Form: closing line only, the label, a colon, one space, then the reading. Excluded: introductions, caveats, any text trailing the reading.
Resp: 7:14:41
